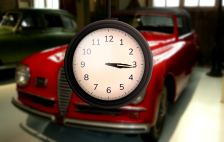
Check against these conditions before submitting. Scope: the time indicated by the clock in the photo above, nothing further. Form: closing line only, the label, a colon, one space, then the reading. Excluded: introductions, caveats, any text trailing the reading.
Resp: 3:16
